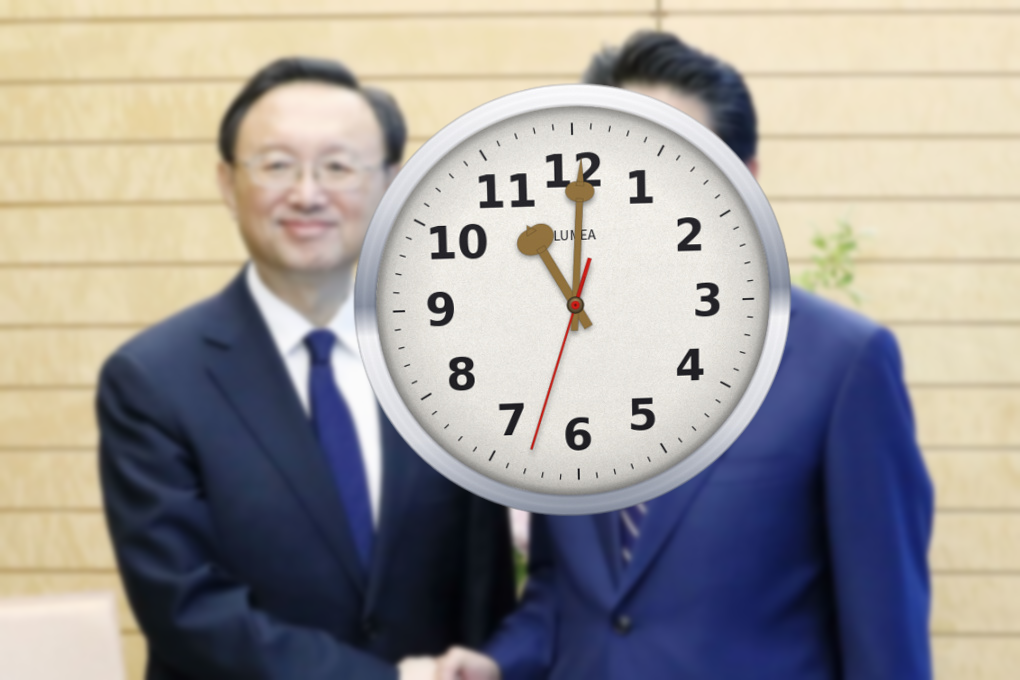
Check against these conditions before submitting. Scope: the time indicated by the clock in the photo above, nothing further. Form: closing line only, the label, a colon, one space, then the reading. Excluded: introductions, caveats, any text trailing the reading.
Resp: 11:00:33
